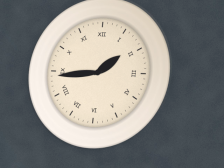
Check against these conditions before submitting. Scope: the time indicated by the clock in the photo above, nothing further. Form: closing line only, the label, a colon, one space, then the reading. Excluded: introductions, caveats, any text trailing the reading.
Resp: 1:44
